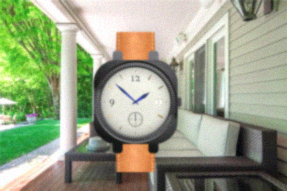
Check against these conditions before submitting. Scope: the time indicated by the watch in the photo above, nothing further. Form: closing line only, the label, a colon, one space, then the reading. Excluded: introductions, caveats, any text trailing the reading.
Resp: 1:52
